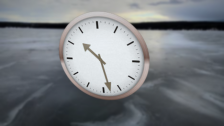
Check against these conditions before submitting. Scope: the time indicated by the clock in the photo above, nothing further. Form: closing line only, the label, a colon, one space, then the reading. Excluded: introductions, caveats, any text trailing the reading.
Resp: 10:28
